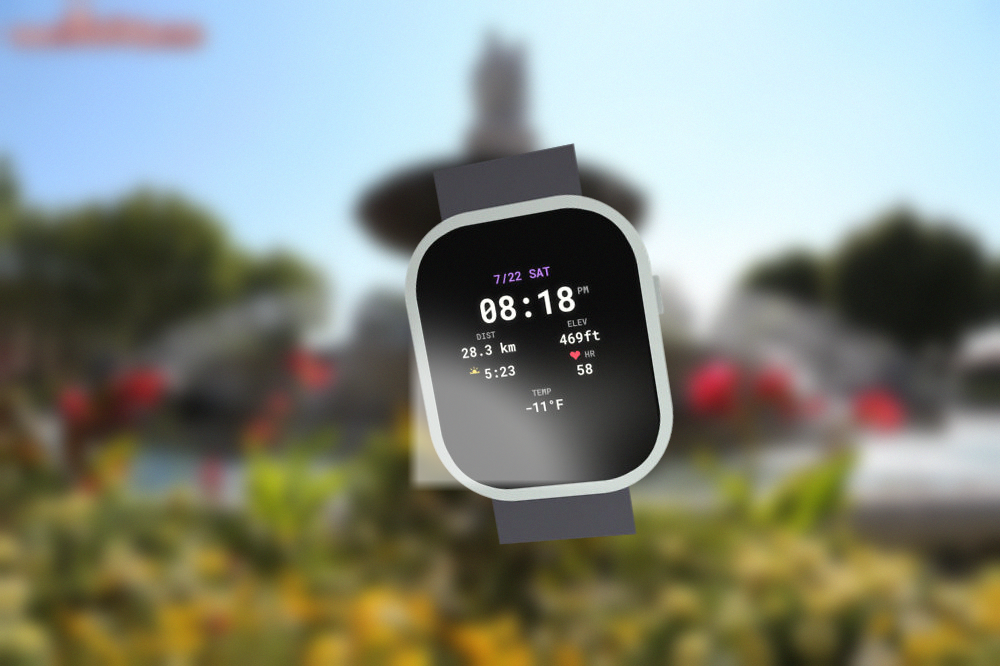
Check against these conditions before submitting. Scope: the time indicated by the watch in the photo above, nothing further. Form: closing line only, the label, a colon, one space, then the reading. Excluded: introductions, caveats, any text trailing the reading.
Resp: 8:18
